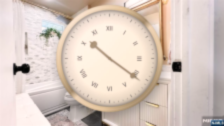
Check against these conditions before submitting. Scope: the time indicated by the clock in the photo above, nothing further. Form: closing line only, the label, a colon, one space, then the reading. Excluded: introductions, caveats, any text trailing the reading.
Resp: 10:21
